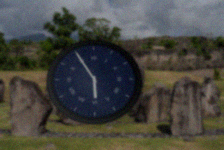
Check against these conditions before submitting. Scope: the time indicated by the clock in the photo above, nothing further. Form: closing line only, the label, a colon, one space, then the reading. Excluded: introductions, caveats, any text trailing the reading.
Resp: 5:55
